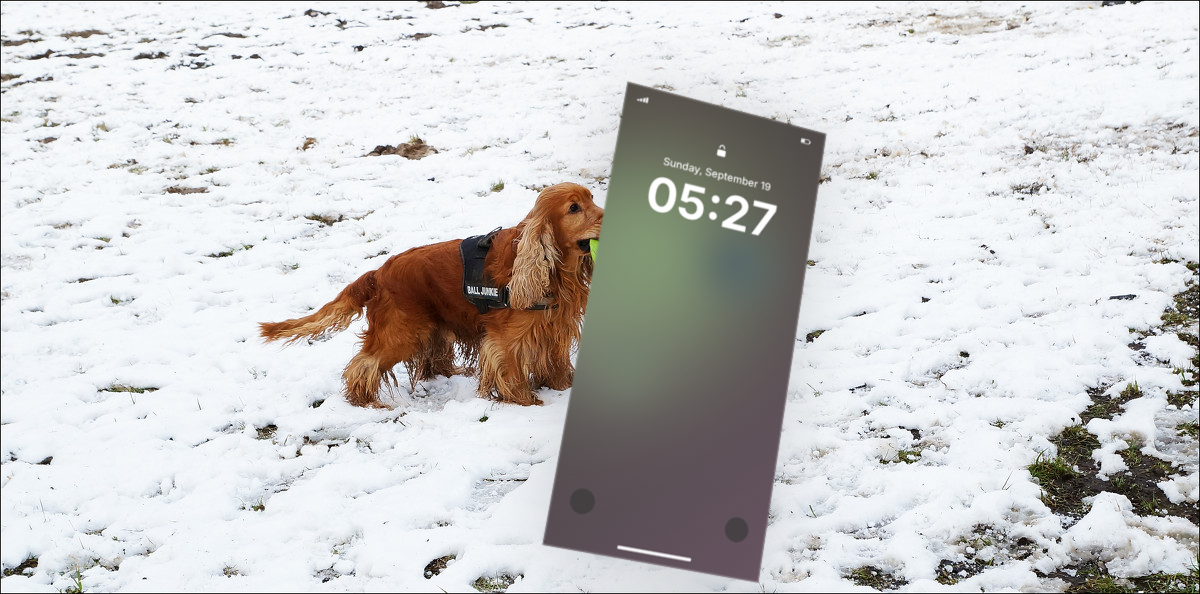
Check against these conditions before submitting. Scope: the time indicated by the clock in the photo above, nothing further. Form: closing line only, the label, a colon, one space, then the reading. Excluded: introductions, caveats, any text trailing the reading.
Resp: 5:27
